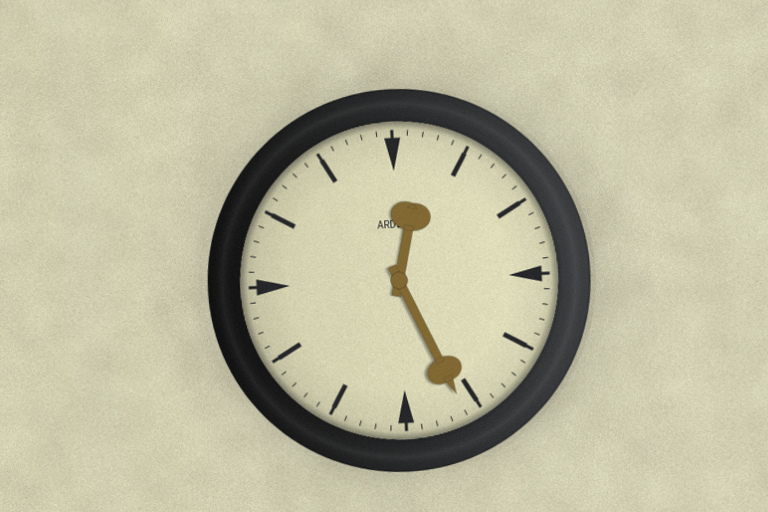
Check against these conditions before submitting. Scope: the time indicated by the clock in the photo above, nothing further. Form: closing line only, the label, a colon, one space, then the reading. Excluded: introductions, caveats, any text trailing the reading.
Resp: 12:26
